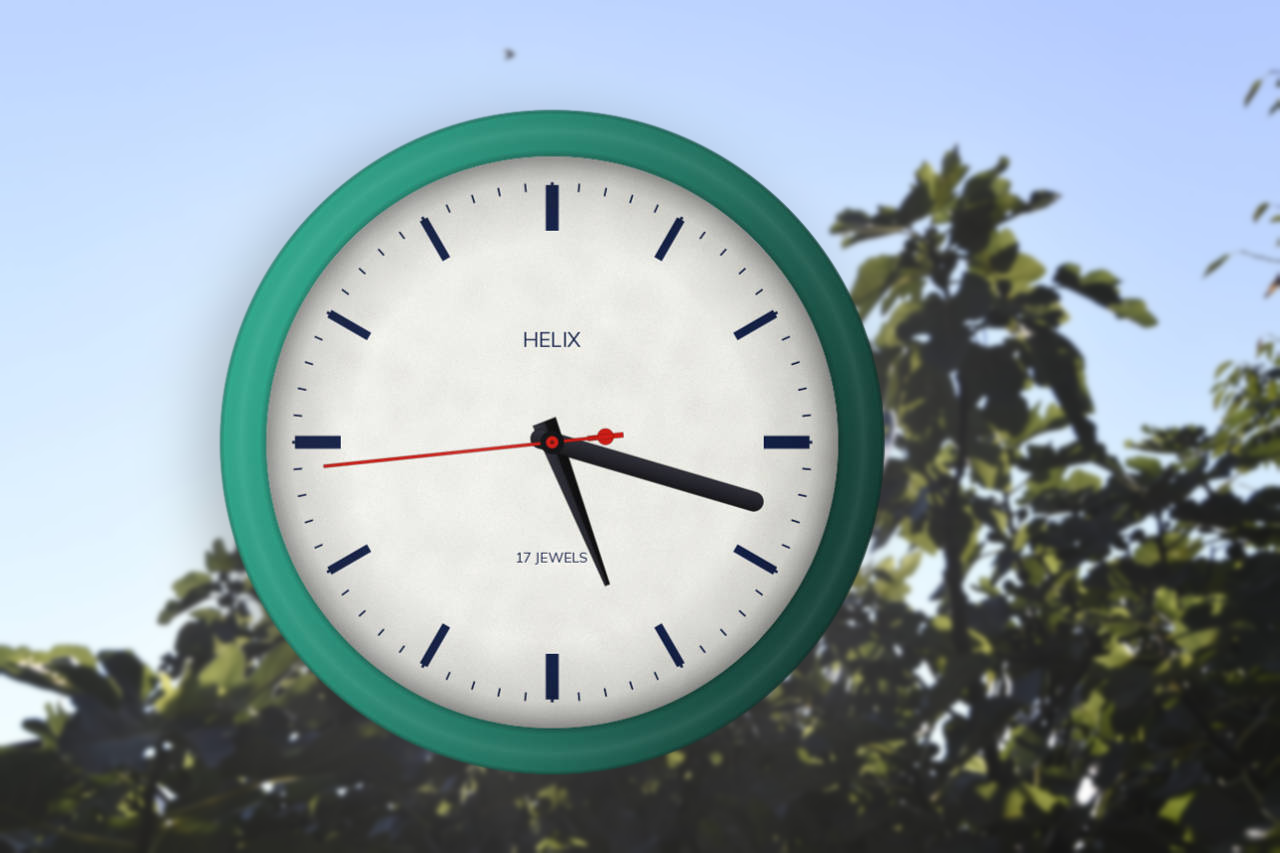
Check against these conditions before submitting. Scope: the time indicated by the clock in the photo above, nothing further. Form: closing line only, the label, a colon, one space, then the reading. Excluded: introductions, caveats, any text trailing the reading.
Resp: 5:17:44
